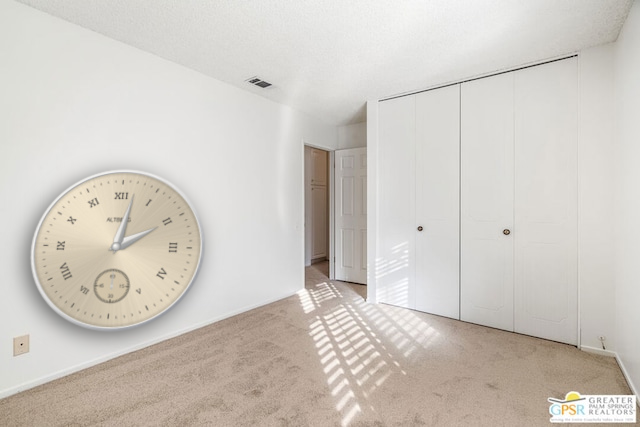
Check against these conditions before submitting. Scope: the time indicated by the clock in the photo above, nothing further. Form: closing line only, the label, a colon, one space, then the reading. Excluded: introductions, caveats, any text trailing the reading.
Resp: 2:02
